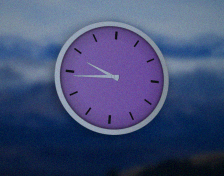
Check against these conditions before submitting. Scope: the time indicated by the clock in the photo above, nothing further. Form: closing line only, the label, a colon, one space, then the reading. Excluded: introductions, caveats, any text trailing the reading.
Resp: 9:44
